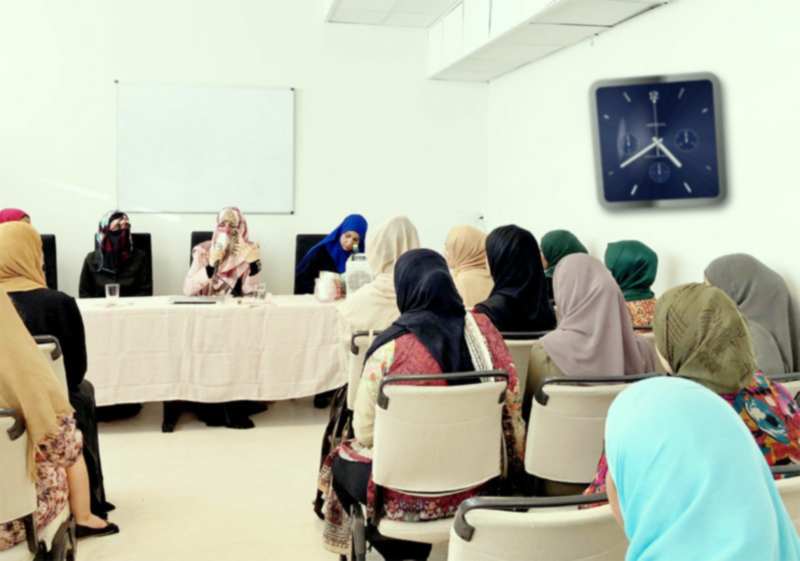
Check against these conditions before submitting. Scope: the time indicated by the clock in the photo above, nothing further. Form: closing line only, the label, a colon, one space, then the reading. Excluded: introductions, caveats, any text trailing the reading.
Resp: 4:40
